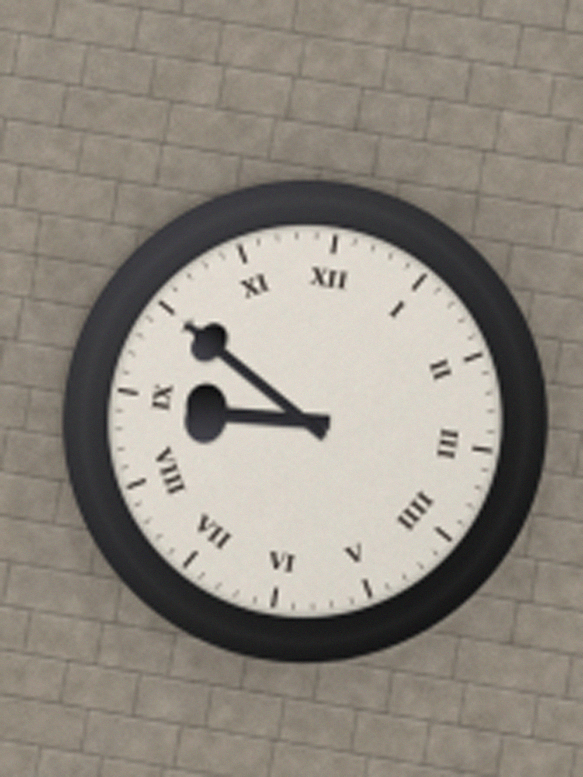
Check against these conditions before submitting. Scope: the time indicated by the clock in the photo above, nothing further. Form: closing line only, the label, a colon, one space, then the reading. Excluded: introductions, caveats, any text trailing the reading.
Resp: 8:50
